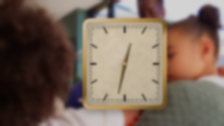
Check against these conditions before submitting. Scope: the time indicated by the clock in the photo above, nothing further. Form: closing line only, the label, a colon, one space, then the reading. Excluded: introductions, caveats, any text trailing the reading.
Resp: 12:32
